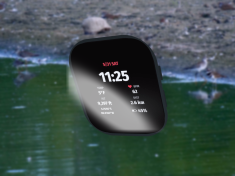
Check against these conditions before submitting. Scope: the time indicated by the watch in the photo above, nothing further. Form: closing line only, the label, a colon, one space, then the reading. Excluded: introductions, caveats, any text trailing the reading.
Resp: 11:25
